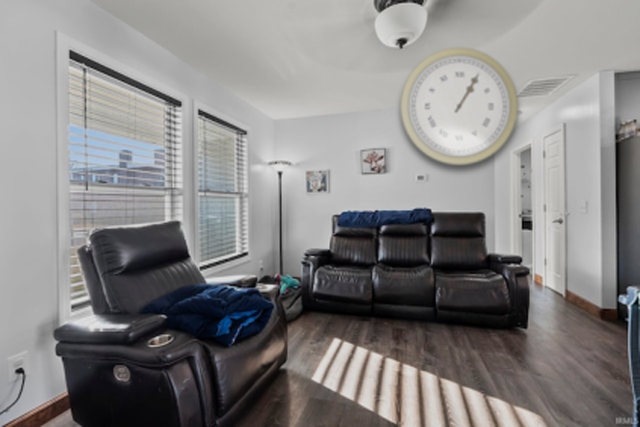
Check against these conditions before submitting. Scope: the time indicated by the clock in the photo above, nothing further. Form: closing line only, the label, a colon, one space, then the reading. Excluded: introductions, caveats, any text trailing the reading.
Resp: 1:05
